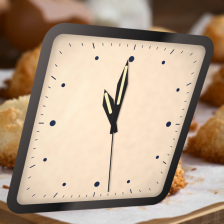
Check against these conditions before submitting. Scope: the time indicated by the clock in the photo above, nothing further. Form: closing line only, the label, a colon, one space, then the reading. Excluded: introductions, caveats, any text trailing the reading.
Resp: 10:59:28
